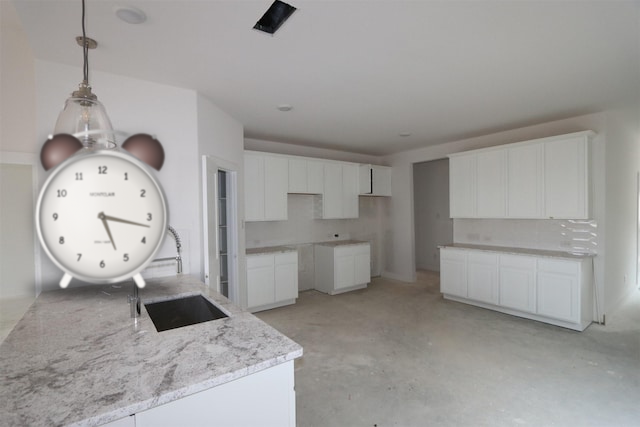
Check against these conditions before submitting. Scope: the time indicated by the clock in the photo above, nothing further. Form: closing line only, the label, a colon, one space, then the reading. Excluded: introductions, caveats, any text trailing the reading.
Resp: 5:17
